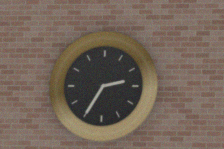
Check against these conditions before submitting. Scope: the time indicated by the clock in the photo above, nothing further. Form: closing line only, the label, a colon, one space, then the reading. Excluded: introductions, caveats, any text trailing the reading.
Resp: 2:35
